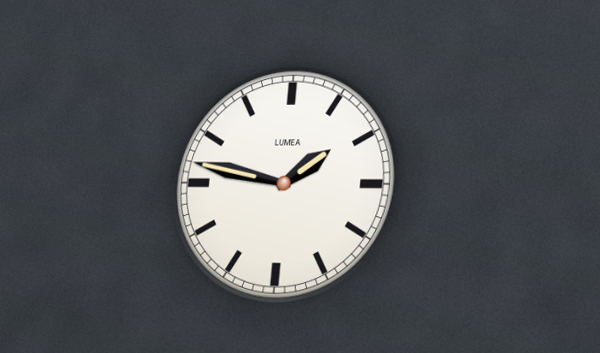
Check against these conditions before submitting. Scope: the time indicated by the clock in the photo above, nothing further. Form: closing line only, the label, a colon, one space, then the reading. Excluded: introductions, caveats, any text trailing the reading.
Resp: 1:47
